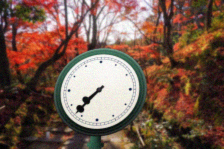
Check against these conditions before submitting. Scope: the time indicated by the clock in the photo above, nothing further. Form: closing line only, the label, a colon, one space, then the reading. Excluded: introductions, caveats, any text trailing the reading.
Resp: 7:37
